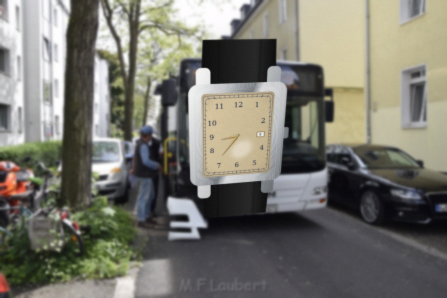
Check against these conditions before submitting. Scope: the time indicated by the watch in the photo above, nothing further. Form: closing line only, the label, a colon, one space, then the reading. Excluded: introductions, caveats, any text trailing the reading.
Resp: 8:36
